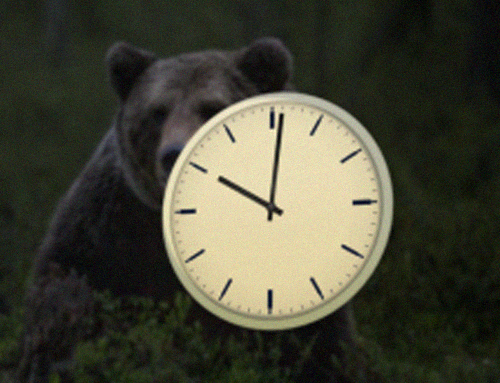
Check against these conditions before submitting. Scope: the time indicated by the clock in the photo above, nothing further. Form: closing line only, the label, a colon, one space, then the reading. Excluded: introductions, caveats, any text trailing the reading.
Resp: 10:01
